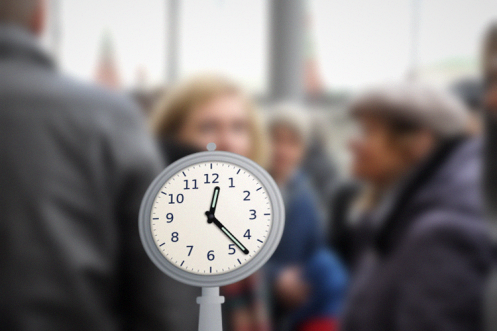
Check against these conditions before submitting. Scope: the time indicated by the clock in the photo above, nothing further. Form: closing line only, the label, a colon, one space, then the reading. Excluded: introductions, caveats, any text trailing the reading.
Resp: 12:23
